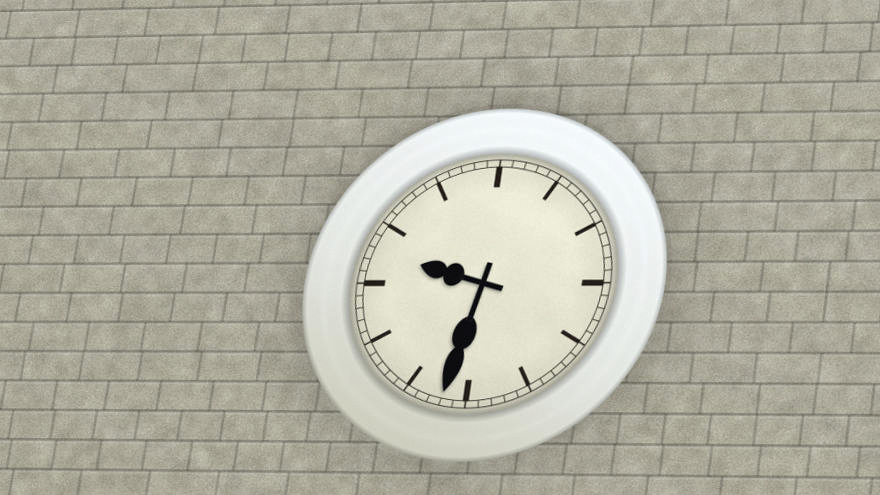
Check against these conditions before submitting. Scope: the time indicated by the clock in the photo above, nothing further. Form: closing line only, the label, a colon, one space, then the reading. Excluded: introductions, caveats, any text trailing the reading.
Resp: 9:32
